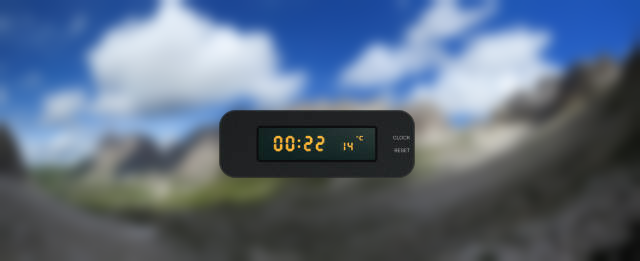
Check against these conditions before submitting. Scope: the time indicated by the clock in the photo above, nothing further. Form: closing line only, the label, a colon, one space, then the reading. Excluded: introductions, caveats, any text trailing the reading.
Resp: 0:22
